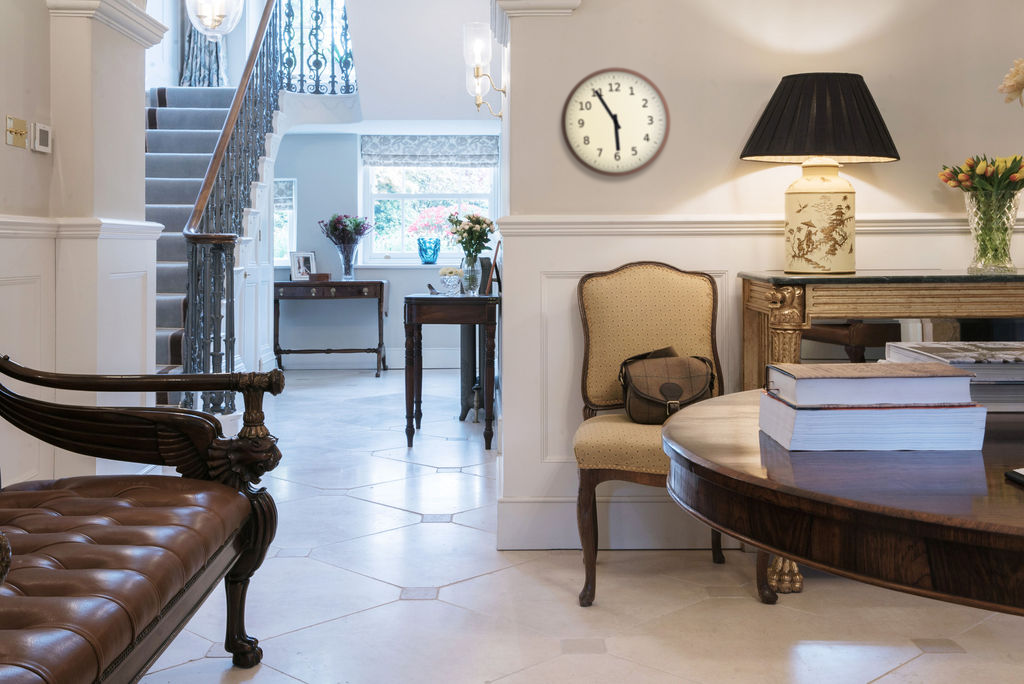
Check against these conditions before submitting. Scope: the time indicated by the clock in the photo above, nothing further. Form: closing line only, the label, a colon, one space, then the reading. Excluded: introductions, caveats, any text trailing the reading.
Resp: 5:55
